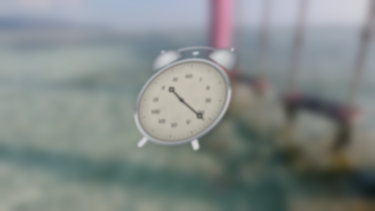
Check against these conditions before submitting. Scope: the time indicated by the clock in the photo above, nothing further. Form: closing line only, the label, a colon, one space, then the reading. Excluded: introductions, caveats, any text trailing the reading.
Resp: 10:21
